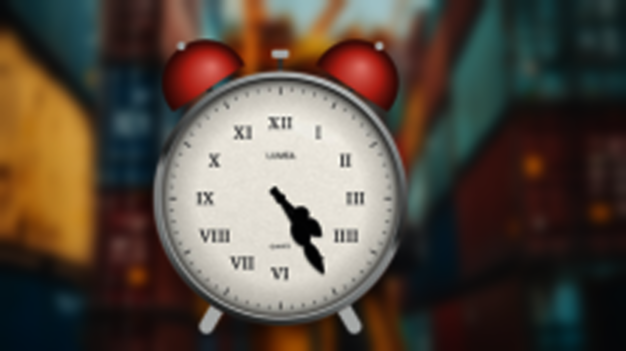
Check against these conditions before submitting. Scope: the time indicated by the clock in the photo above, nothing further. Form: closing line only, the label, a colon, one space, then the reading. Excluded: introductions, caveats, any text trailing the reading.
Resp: 4:25
